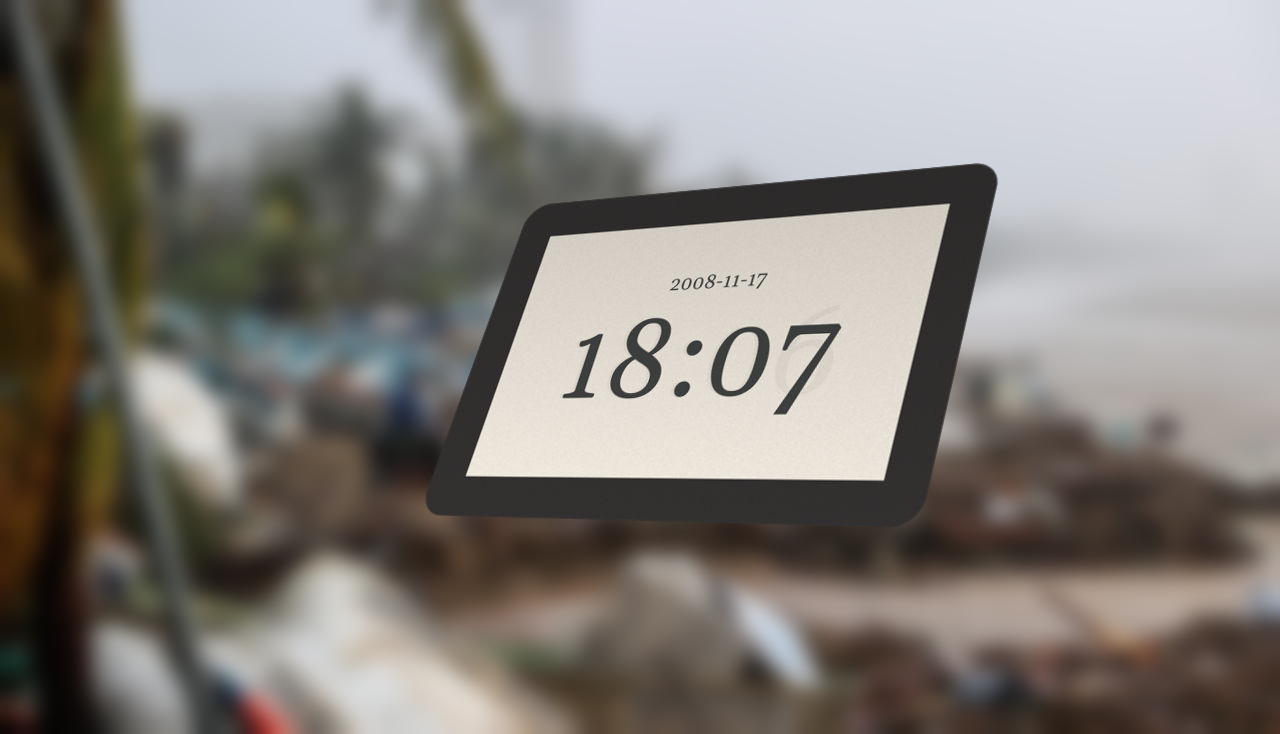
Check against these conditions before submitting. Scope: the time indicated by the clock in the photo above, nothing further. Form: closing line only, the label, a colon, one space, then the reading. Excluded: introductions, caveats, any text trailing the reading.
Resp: 18:07
